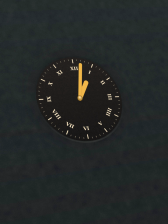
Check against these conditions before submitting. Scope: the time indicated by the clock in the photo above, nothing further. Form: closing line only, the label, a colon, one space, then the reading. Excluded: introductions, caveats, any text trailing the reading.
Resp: 1:02
